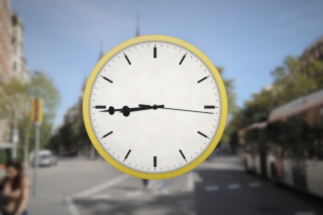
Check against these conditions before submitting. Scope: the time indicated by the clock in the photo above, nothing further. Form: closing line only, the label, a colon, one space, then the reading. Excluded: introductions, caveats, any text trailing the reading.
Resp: 8:44:16
